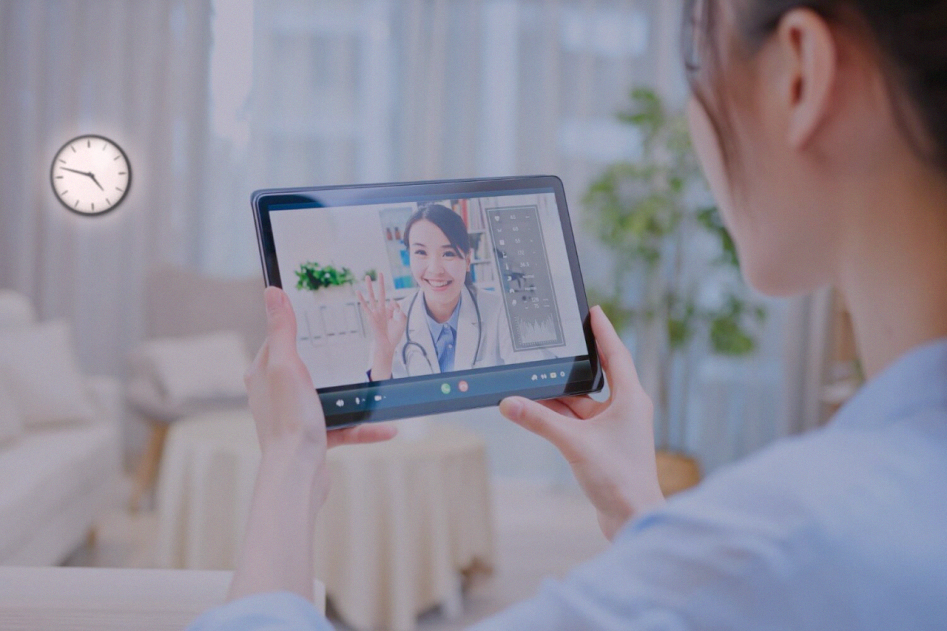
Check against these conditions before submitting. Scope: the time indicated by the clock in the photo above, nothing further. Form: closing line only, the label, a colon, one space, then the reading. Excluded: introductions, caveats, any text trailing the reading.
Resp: 4:48
